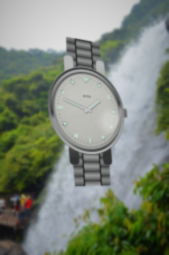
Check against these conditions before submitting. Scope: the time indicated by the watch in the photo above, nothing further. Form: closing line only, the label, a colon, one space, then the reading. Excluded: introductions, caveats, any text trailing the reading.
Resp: 1:48
